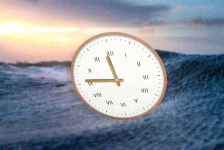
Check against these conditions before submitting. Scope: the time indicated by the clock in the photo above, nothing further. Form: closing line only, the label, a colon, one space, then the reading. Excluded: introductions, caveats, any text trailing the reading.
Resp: 11:46
